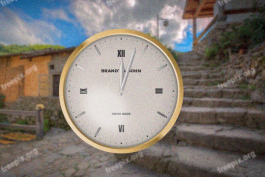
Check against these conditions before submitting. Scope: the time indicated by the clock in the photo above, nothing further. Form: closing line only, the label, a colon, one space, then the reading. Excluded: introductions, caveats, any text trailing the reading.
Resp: 12:03
